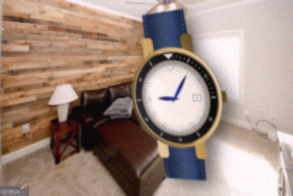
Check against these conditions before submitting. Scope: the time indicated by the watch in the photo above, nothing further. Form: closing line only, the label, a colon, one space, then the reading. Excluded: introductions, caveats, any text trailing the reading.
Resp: 9:06
